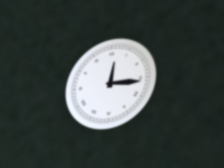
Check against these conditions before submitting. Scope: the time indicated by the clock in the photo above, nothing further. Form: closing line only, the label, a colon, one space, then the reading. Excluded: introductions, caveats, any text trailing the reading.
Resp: 12:16
